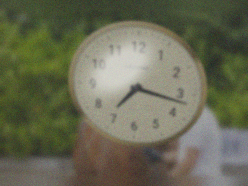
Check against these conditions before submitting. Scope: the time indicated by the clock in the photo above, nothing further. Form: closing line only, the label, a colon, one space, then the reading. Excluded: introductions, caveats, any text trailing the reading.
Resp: 7:17
